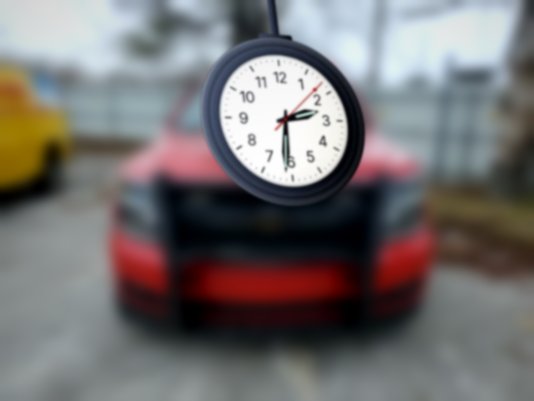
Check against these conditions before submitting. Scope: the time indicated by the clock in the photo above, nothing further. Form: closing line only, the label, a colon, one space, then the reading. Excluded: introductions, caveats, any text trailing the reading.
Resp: 2:31:08
